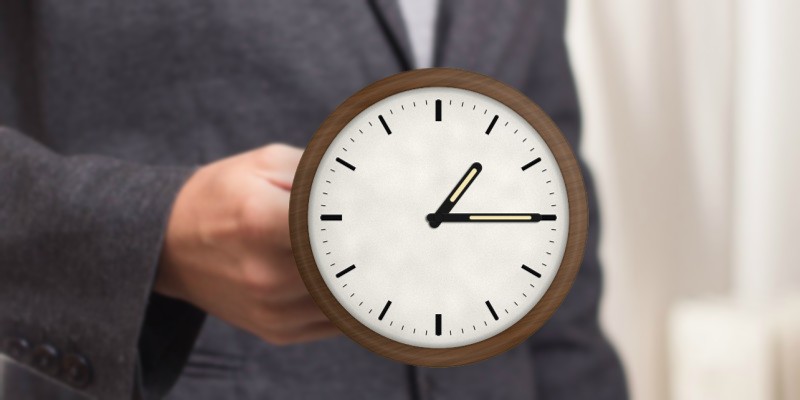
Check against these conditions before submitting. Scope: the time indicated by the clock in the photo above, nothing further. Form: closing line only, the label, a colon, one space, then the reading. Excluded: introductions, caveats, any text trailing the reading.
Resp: 1:15
